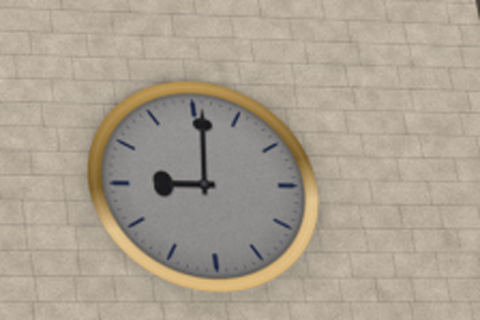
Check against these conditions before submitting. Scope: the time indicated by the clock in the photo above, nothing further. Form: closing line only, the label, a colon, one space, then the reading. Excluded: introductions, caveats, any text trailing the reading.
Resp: 9:01
